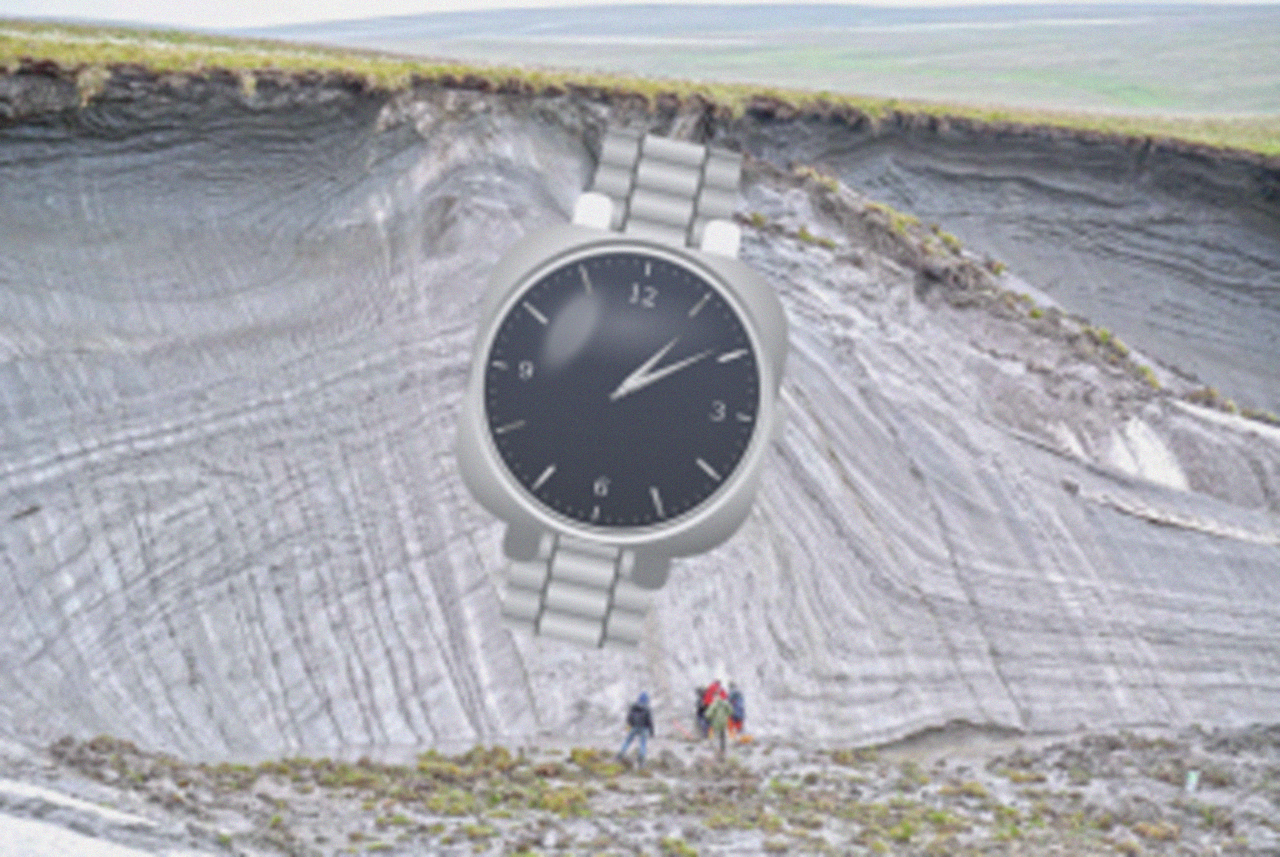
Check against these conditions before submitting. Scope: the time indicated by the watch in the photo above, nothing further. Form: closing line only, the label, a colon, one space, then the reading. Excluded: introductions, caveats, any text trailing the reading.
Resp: 1:09
